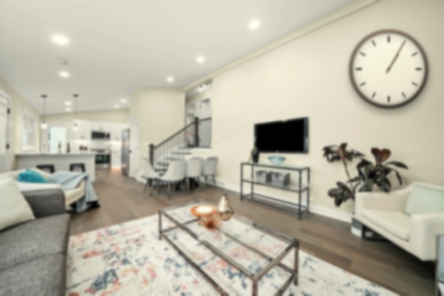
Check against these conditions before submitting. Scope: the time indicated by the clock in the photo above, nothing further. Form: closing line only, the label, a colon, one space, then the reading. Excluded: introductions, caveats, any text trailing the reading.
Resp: 1:05
